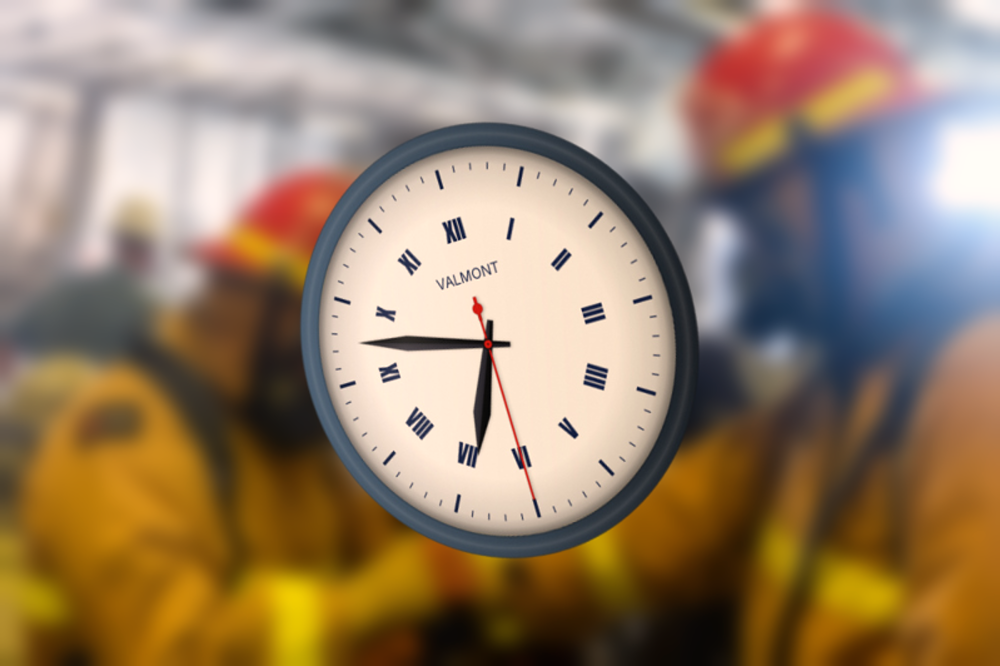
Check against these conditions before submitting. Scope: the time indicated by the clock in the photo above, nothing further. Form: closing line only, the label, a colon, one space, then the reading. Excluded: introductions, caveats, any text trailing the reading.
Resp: 6:47:30
